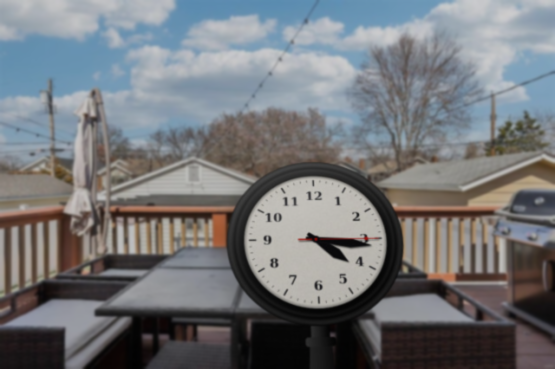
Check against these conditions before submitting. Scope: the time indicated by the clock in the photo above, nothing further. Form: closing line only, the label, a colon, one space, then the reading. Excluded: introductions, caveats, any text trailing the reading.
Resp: 4:16:15
